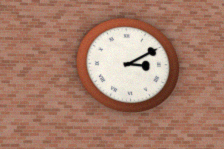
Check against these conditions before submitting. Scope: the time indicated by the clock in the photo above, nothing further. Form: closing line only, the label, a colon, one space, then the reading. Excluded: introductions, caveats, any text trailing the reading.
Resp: 3:10
